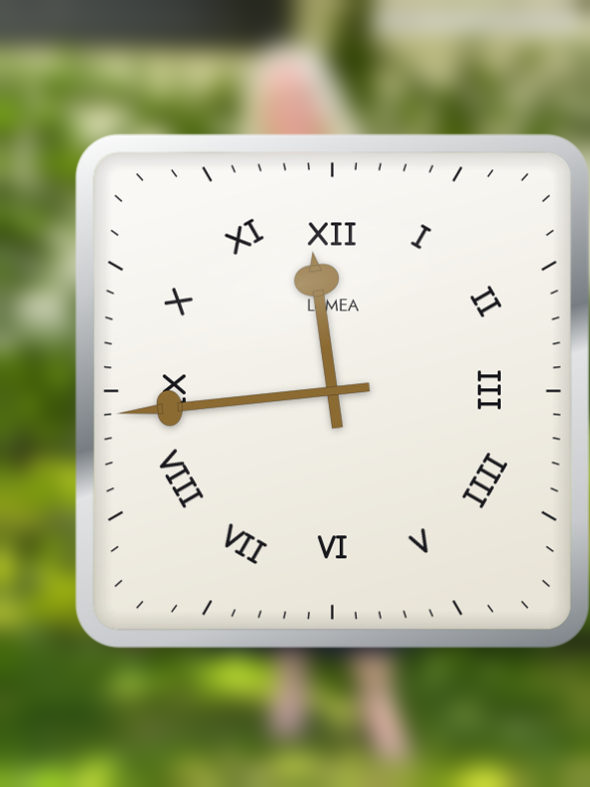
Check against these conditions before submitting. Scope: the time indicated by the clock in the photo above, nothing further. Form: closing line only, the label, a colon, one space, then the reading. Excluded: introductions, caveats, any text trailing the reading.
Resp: 11:44
